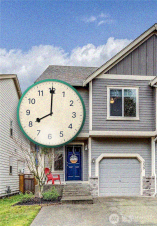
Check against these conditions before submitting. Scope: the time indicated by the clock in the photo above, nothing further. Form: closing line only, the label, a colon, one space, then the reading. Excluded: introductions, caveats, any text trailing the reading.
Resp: 8:00
